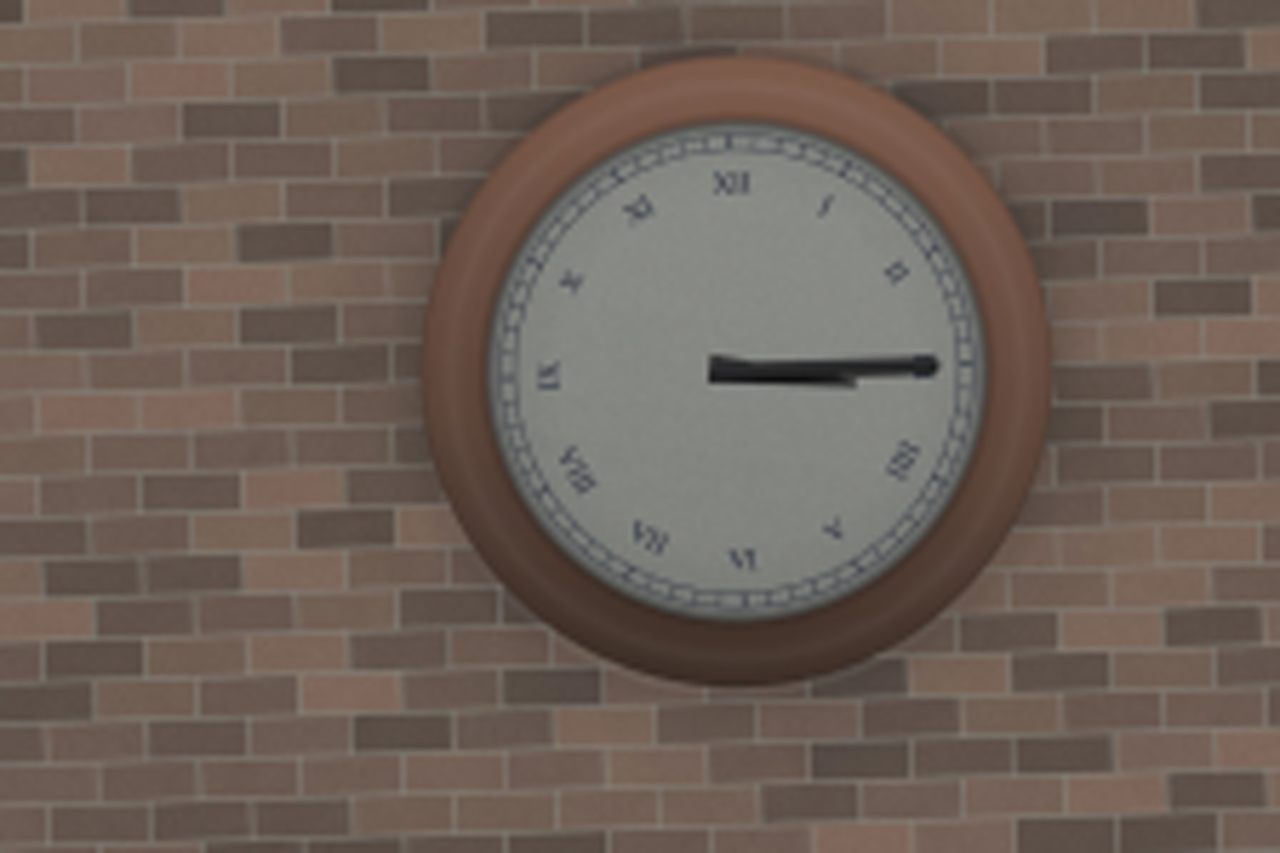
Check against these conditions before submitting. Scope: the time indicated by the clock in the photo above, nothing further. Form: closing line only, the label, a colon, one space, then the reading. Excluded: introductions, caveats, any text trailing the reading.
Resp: 3:15
